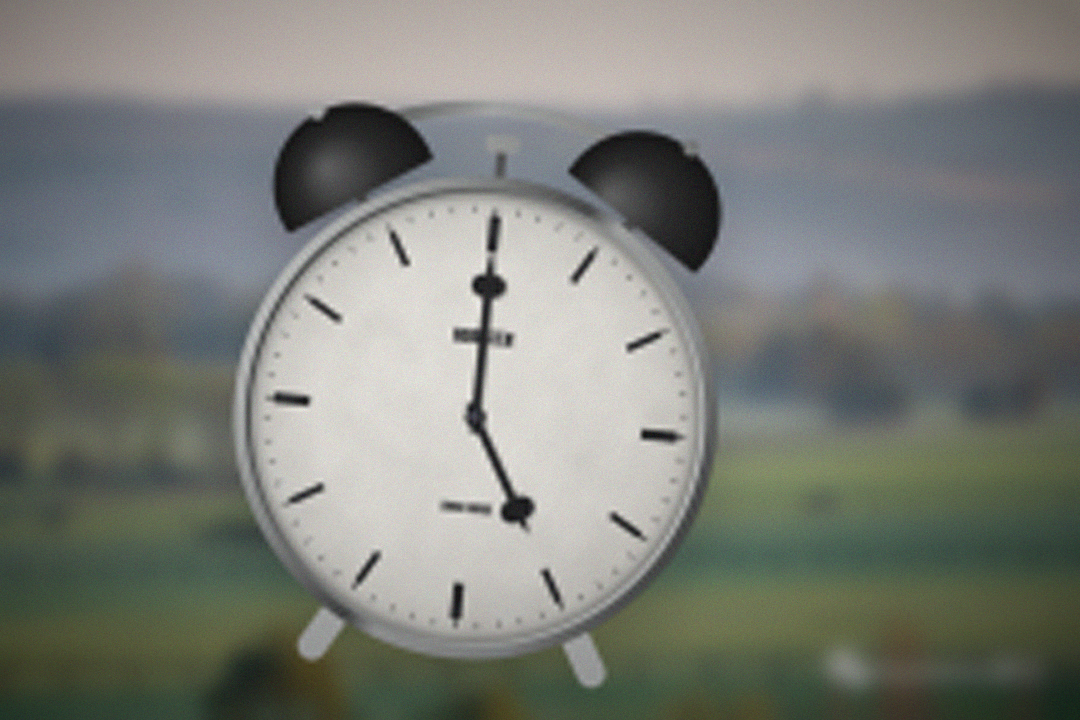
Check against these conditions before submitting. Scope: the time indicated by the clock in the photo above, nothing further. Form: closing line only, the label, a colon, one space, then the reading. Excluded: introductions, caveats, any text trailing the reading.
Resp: 5:00
